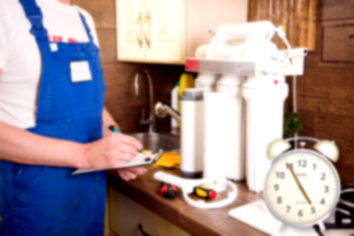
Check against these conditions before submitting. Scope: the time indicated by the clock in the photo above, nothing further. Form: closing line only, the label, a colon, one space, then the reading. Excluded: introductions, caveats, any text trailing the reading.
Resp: 4:55
